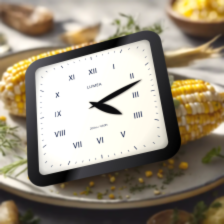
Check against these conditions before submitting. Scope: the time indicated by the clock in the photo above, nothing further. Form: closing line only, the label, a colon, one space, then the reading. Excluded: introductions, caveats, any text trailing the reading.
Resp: 4:12
